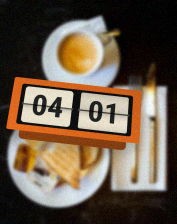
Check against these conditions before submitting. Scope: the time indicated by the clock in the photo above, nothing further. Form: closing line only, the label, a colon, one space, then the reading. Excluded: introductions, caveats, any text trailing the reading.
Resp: 4:01
